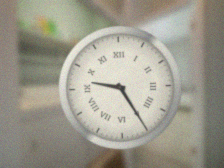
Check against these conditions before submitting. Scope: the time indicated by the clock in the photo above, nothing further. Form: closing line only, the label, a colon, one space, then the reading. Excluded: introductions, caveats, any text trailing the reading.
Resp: 9:25
